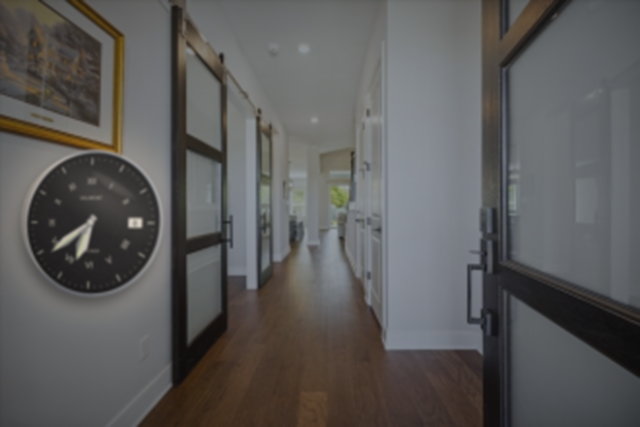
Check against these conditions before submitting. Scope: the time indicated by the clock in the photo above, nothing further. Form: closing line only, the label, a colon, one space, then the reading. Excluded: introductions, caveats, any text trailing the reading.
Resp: 6:39
